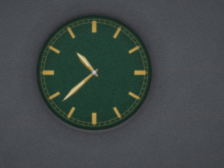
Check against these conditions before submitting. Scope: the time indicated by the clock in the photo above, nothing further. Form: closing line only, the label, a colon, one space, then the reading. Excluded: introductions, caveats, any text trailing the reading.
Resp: 10:38
